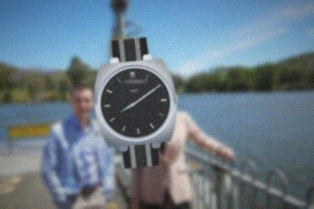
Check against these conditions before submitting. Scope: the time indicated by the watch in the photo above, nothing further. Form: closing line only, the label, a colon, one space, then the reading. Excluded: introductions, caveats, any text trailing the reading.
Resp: 8:10
